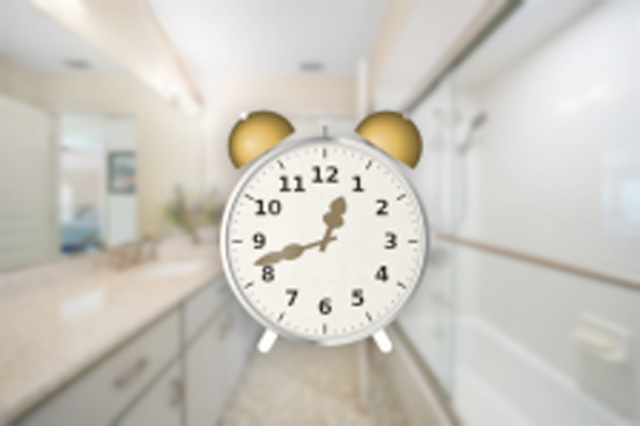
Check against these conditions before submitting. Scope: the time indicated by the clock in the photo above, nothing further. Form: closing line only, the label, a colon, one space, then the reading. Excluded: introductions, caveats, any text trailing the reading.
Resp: 12:42
